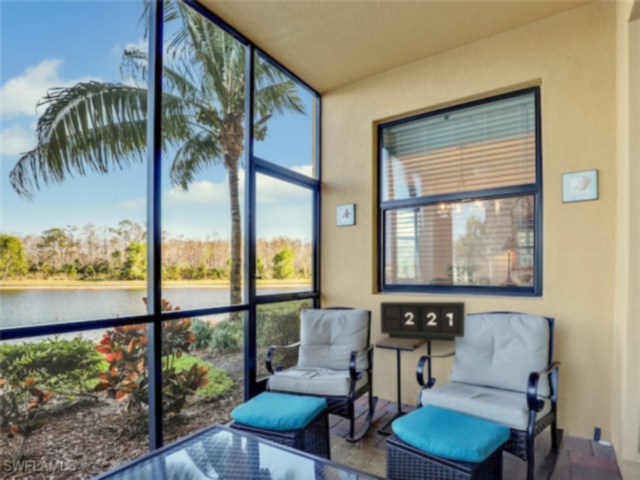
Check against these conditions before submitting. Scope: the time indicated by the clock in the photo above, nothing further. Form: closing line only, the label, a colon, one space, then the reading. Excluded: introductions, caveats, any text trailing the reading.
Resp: 2:21
